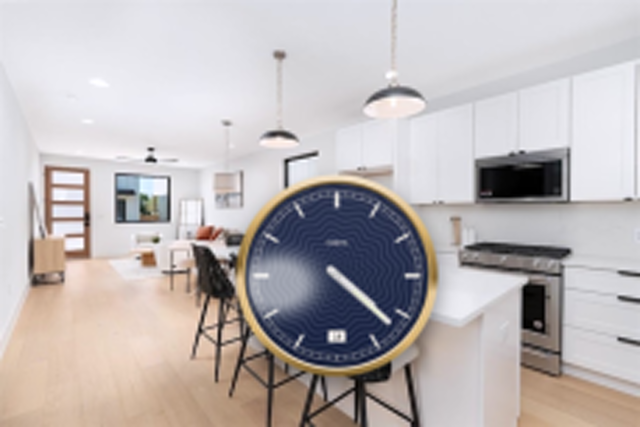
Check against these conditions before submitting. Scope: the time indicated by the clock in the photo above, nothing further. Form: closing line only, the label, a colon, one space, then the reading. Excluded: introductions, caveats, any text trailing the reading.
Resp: 4:22
